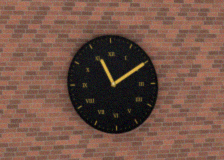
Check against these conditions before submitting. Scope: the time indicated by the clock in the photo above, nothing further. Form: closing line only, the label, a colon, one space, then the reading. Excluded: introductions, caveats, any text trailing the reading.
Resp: 11:10
